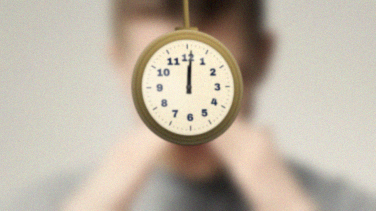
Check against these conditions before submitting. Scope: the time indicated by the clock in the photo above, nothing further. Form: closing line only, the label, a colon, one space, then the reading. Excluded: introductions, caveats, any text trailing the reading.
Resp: 12:01
